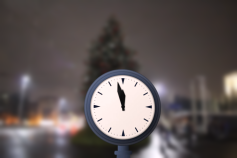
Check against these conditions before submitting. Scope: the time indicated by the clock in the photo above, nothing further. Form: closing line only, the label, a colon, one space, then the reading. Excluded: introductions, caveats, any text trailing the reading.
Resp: 11:58
